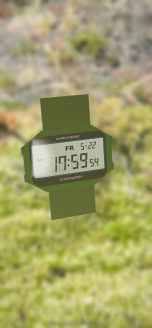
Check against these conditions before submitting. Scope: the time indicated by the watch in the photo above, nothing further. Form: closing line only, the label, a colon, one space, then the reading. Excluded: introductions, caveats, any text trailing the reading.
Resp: 17:59:54
